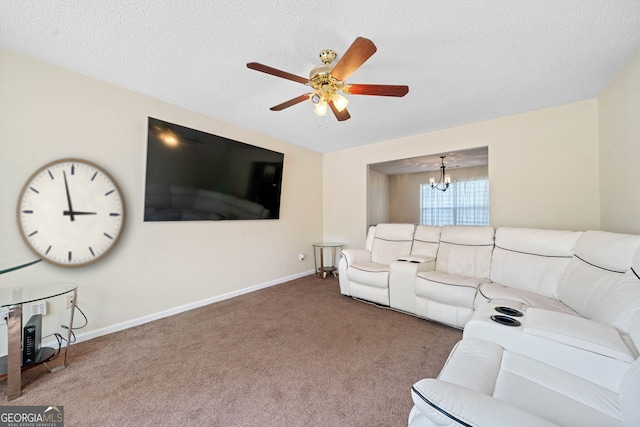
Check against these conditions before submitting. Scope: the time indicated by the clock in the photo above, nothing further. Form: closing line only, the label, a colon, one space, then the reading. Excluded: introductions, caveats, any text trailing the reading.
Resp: 2:58
